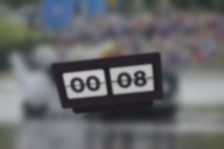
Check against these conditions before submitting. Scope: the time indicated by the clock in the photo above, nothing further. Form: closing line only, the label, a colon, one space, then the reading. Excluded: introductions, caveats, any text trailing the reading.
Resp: 0:08
